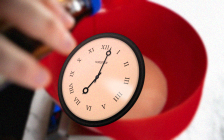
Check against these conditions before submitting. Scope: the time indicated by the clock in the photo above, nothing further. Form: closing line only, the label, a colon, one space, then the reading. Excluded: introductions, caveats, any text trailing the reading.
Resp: 7:02
